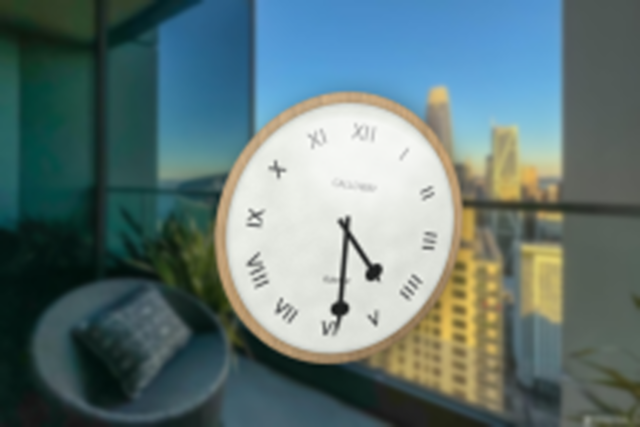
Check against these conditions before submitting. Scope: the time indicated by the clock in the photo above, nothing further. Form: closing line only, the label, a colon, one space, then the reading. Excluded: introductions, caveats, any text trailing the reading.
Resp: 4:29
